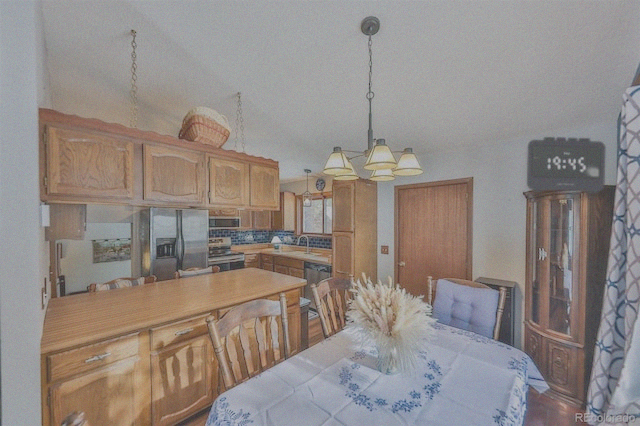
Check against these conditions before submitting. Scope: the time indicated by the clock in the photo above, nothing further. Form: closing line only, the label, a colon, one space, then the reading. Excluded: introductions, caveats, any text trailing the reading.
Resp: 19:45
